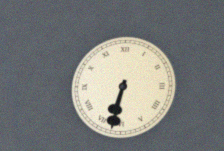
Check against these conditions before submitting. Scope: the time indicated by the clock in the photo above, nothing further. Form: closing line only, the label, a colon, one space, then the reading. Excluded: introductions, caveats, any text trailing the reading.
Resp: 6:32
